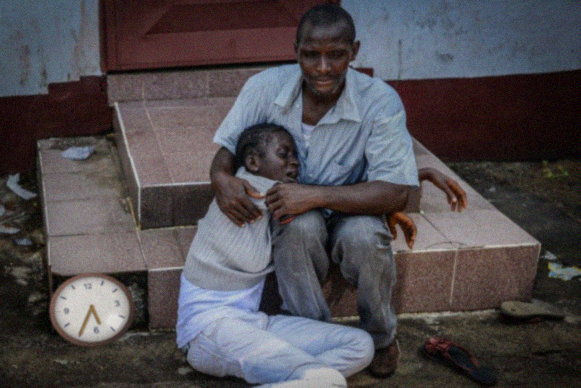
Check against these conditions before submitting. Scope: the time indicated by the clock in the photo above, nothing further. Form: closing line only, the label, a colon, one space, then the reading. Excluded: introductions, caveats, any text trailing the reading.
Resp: 5:35
